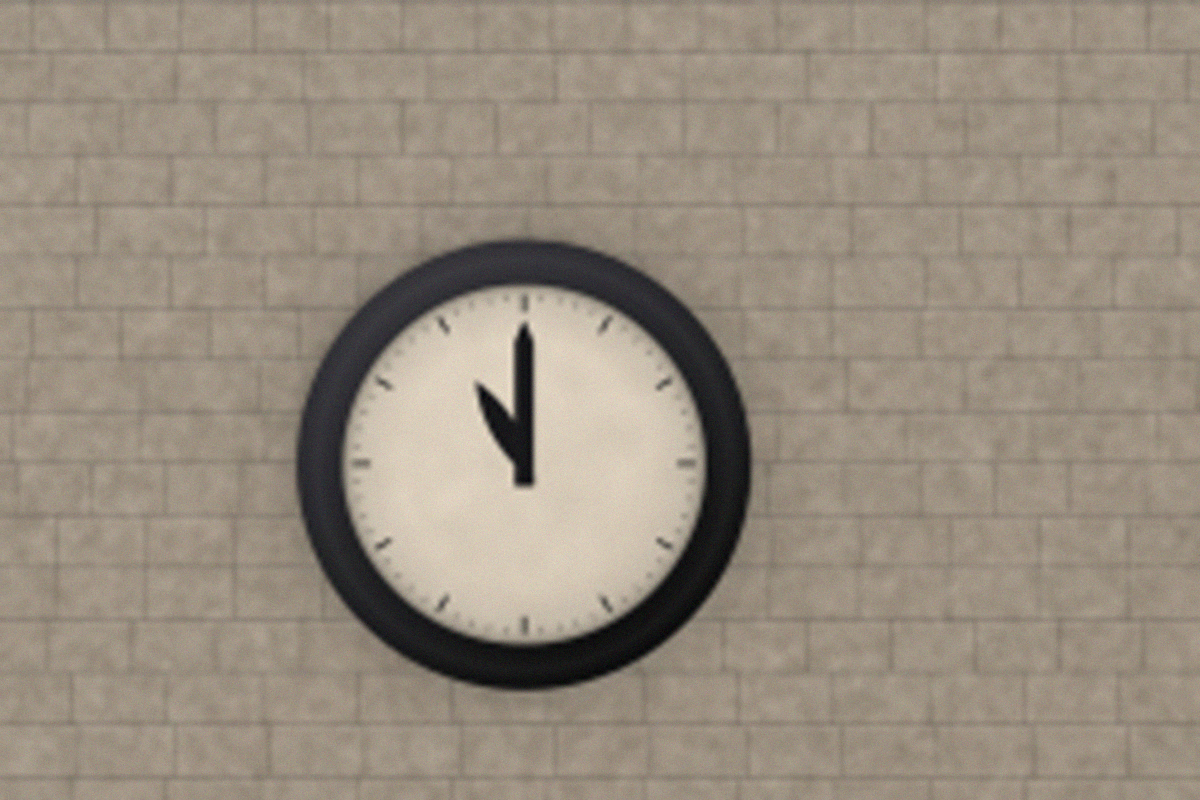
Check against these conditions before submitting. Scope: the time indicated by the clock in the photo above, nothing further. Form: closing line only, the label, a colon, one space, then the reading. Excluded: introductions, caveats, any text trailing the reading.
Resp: 11:00
